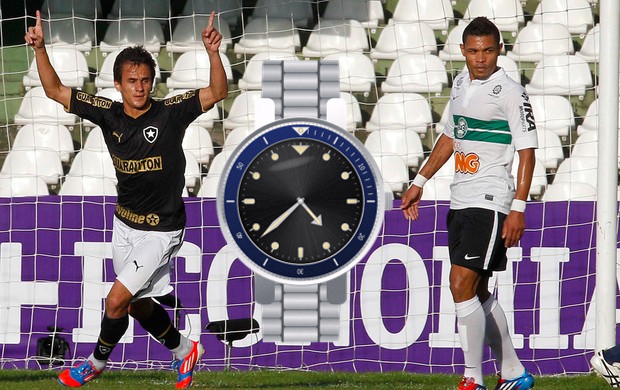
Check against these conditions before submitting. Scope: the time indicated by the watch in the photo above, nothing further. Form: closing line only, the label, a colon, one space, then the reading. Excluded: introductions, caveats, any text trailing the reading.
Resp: 4:38
